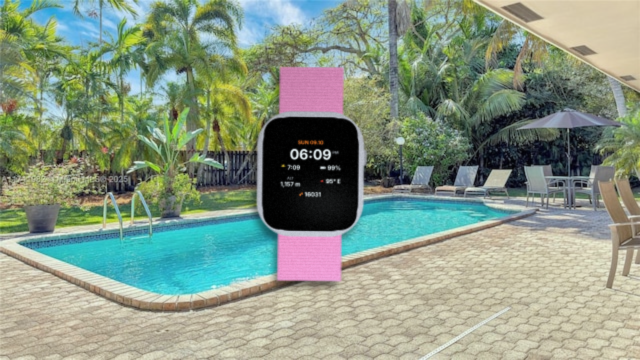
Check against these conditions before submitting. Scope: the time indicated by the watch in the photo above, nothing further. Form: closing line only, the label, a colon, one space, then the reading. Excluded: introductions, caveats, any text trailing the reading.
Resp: 6:09
